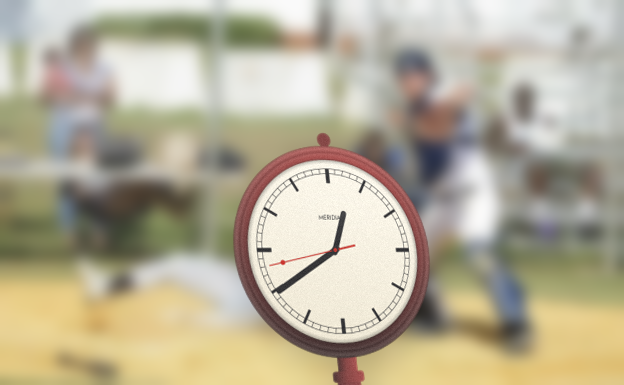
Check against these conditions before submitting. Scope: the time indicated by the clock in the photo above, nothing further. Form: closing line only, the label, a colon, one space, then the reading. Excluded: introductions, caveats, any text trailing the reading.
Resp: 12:39:43
